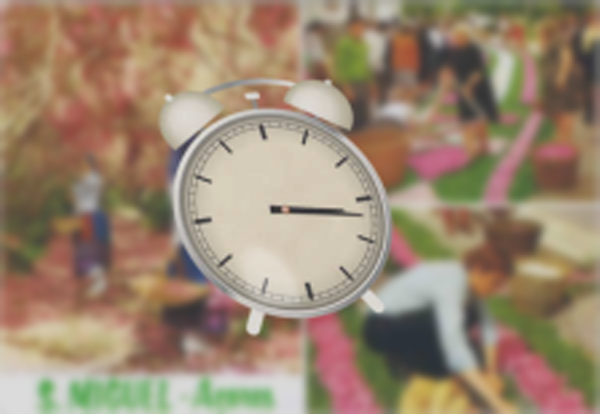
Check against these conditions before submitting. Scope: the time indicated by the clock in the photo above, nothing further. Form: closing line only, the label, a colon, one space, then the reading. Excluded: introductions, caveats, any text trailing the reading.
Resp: 3:17
